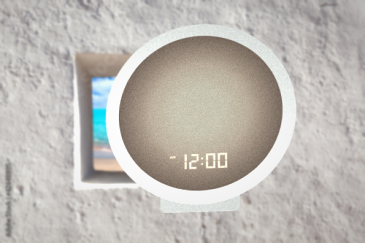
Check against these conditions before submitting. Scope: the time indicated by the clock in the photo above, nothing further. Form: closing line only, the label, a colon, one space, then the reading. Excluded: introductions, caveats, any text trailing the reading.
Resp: 12:00
